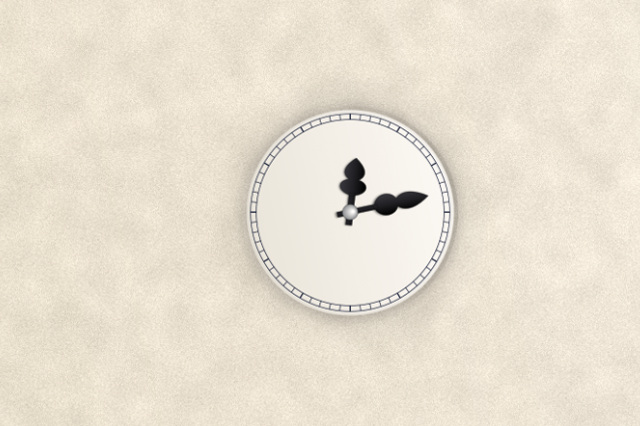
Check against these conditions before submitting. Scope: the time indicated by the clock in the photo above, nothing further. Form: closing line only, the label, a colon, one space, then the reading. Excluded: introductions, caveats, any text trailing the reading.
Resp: 12:13
